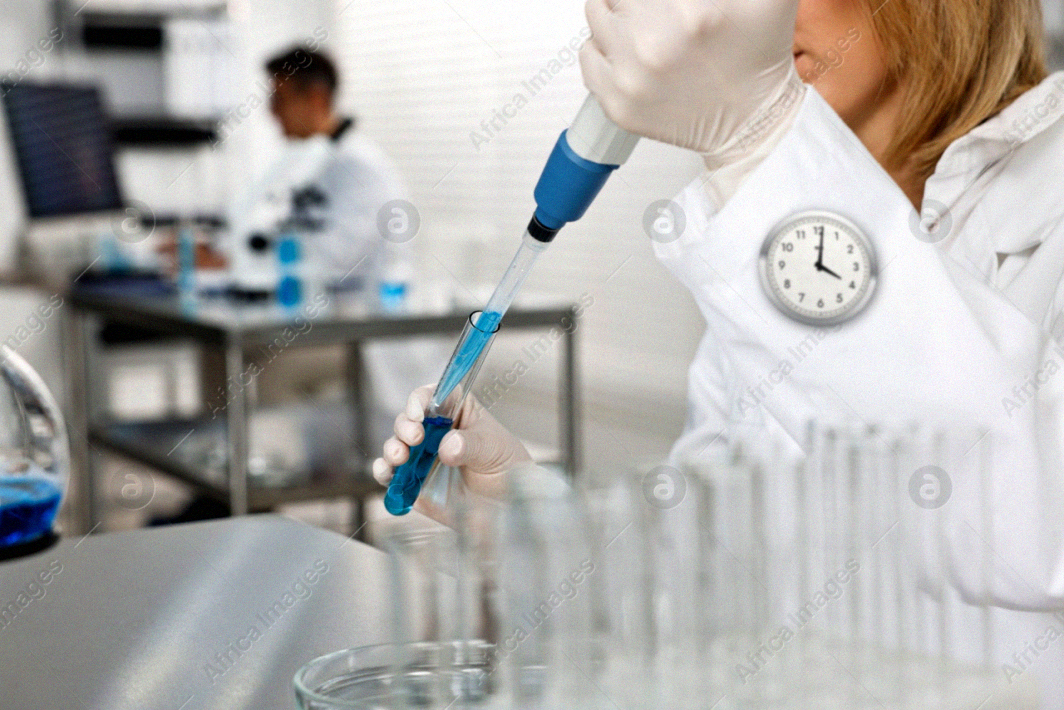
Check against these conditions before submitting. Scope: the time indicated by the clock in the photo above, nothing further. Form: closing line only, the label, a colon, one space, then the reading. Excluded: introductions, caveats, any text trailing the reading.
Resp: 4:01
